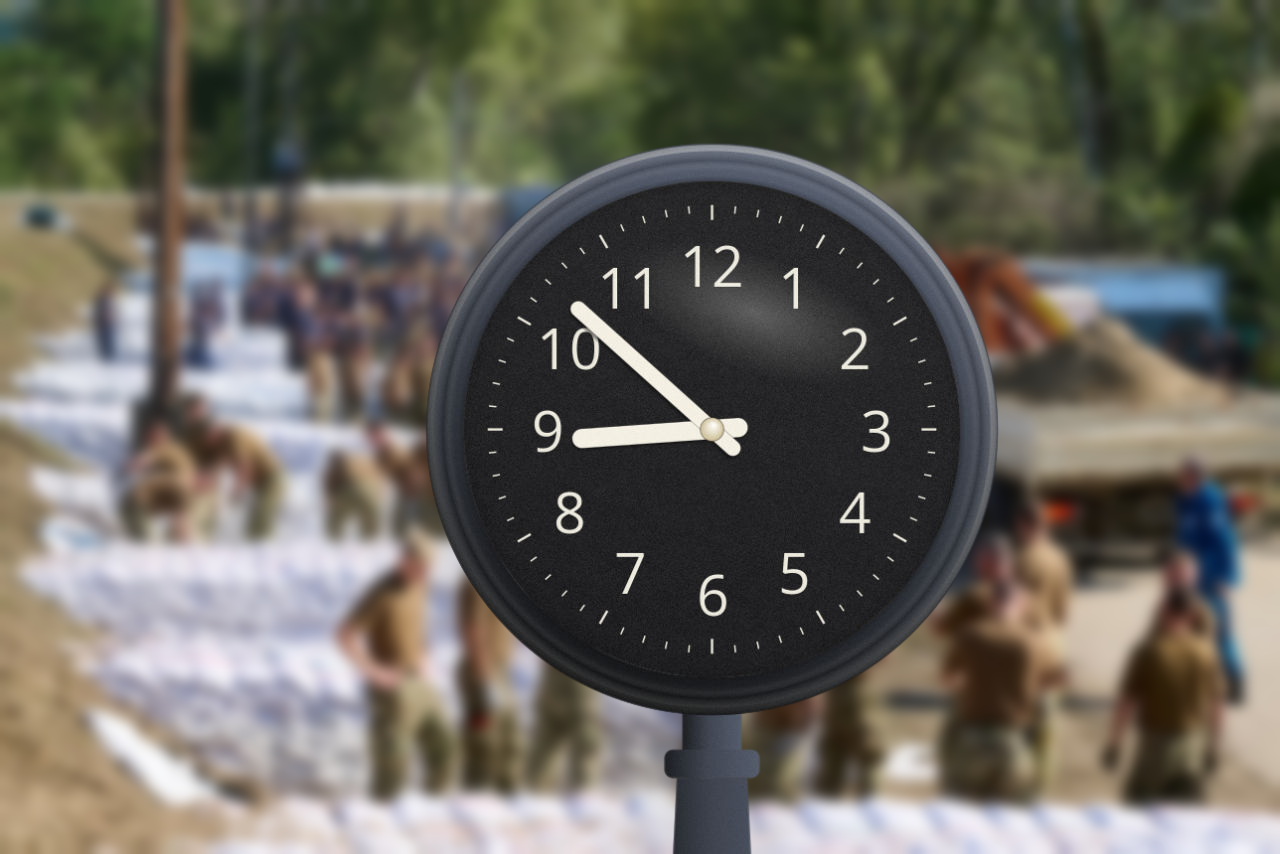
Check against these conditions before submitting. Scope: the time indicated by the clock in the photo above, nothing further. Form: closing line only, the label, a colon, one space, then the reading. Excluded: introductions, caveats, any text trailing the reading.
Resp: 8:52
